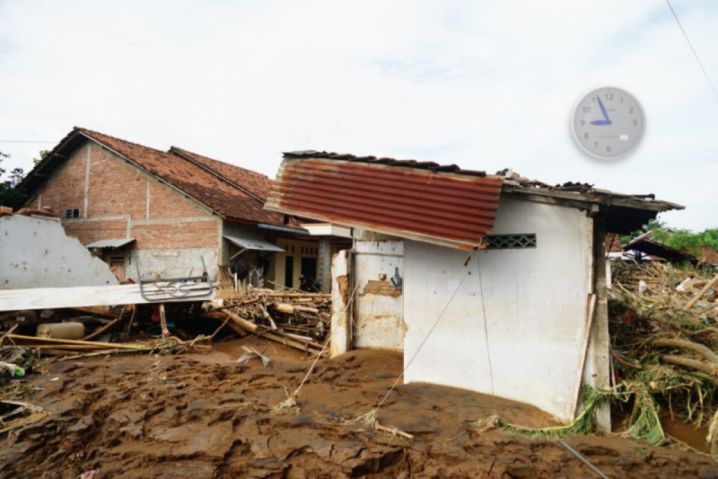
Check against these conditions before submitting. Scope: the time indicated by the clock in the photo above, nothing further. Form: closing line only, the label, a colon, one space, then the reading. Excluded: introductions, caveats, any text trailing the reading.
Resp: 8:56
